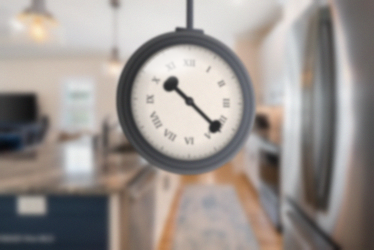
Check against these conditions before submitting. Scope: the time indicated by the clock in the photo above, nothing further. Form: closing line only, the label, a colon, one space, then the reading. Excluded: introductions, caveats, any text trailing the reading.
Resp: 10:22
